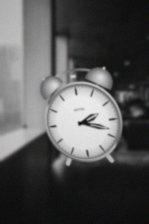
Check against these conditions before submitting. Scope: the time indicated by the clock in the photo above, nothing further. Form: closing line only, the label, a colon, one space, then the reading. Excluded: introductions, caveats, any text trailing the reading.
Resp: 2:18
